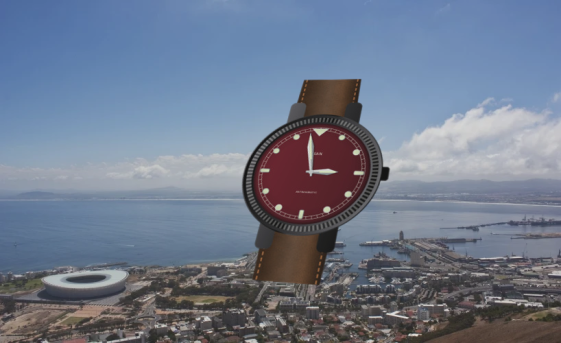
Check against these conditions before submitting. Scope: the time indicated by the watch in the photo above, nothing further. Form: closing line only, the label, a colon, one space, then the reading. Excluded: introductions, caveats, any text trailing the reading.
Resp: 2:58
